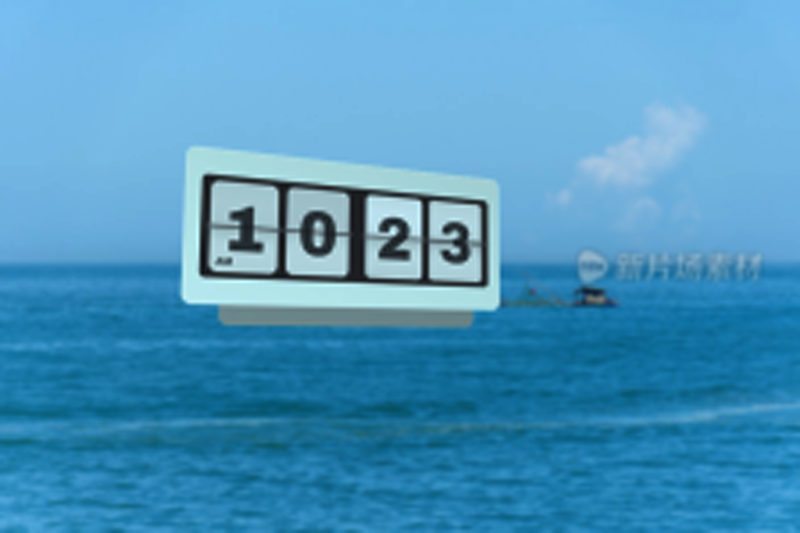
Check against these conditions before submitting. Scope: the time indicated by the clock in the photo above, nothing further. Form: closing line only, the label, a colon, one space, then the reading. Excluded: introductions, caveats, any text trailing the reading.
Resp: 10:23
